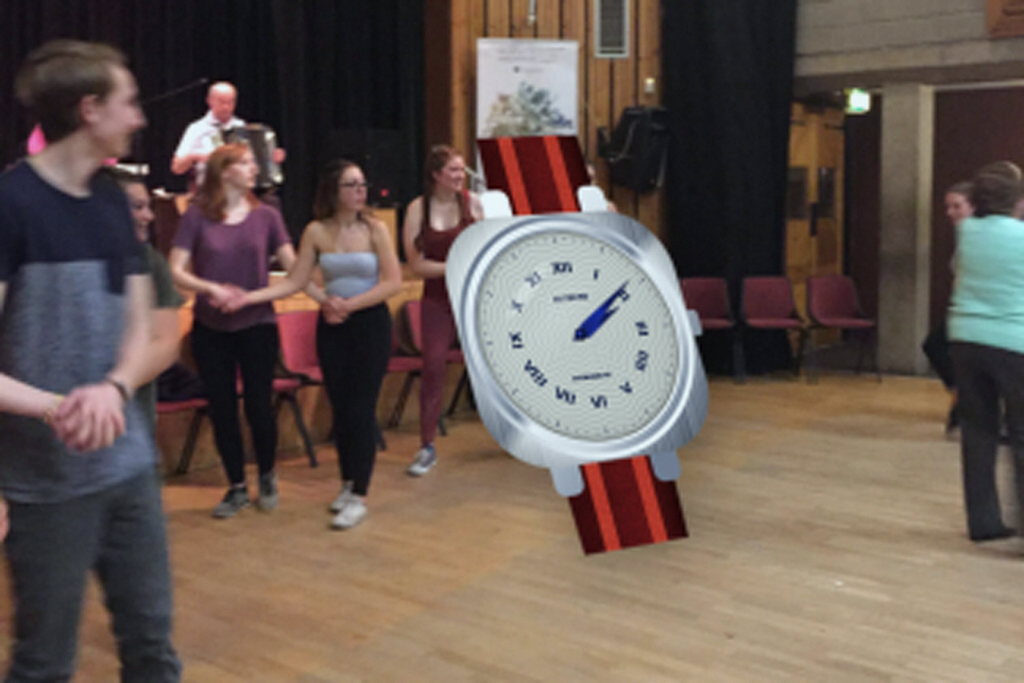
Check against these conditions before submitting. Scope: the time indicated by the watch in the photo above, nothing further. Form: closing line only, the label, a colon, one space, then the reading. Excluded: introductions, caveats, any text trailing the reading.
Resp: 2:09
